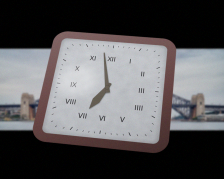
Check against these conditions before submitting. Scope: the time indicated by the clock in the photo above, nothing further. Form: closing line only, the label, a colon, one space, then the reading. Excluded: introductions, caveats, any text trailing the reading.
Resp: 6:58
